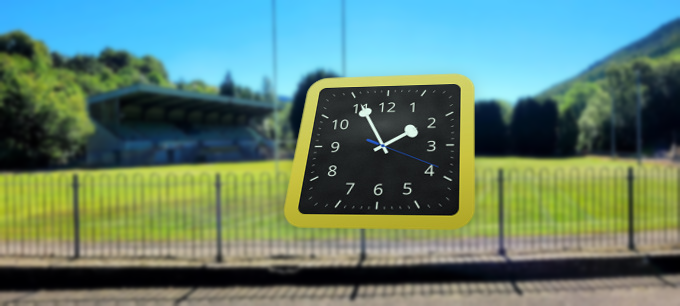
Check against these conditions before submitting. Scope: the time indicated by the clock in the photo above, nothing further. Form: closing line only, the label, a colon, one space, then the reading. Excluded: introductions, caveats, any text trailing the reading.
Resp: 1:55:19
